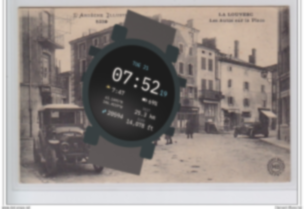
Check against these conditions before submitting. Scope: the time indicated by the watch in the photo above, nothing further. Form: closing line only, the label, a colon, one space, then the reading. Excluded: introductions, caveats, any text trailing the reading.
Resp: 7:52
